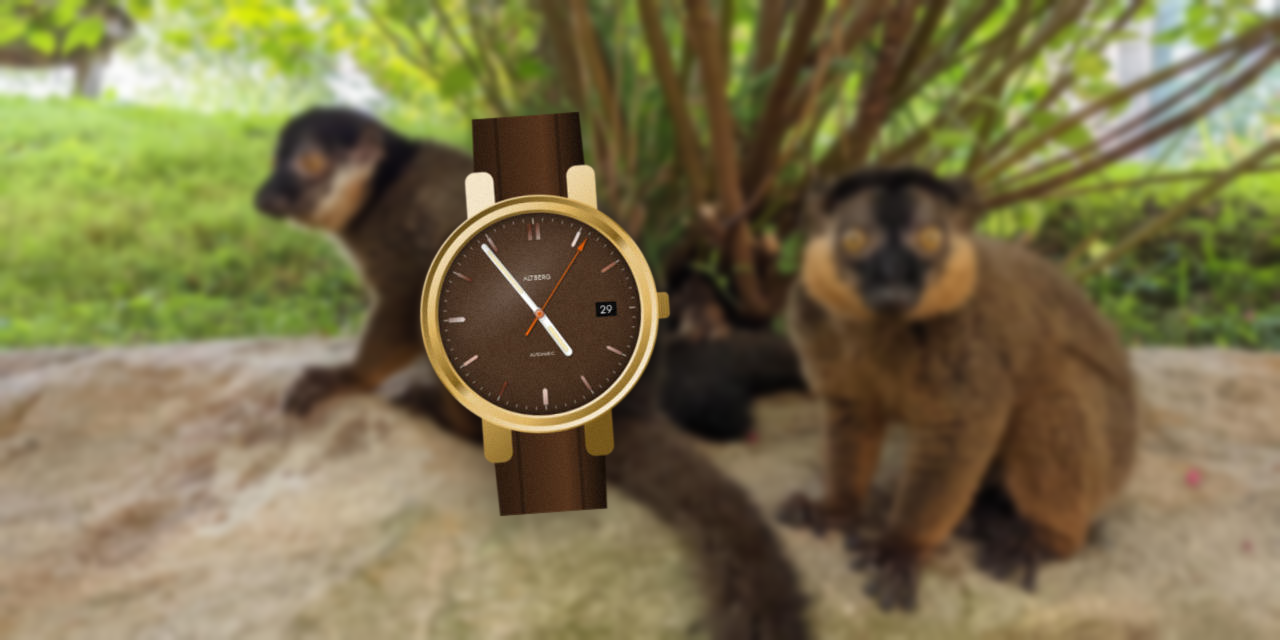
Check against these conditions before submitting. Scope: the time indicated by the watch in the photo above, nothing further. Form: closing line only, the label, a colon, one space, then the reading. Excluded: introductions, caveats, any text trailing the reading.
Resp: 4:54:06
